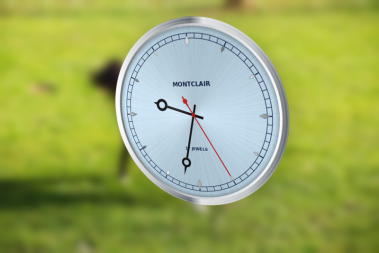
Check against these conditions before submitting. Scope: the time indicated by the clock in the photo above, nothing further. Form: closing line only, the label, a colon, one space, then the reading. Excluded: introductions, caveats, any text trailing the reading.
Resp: 9:32:25
